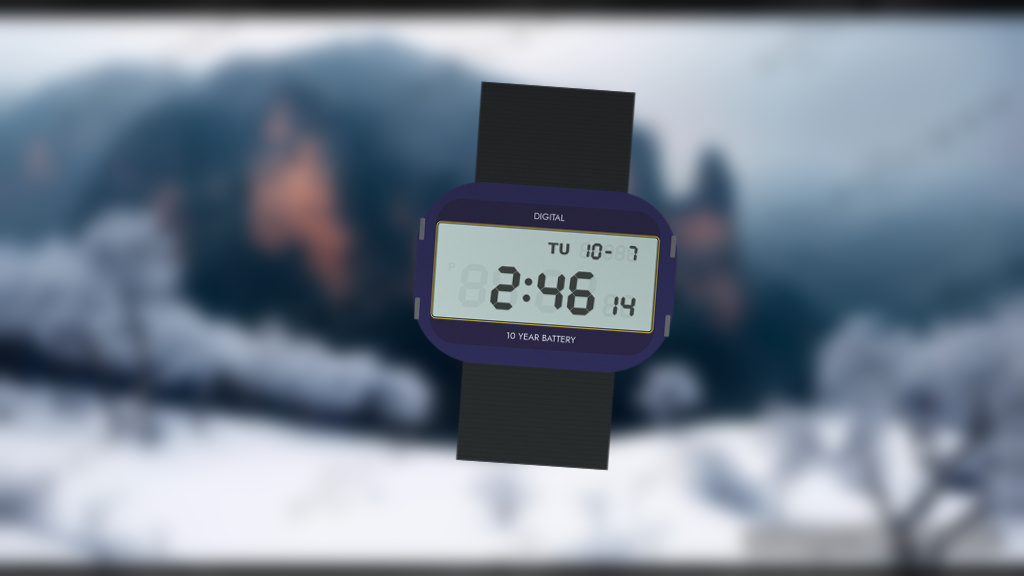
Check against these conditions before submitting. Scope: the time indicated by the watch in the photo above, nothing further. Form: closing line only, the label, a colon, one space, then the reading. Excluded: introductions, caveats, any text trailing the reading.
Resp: 2:46:14
